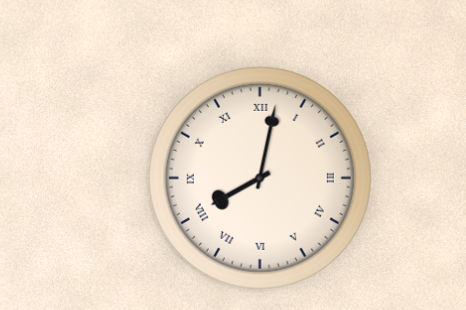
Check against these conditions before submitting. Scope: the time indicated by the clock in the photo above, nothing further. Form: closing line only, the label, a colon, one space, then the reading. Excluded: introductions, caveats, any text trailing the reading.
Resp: 8:02
